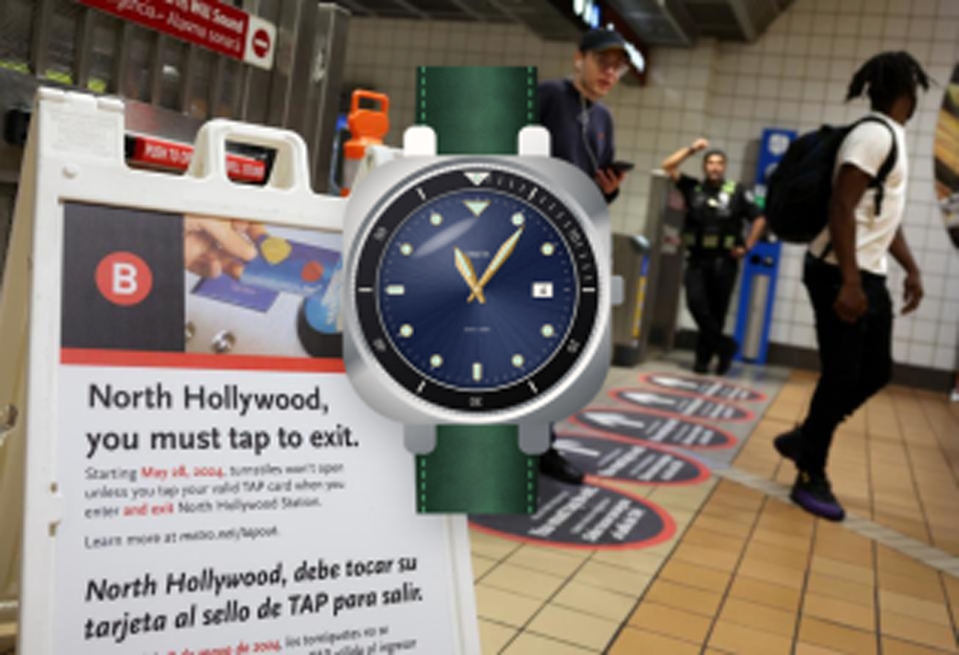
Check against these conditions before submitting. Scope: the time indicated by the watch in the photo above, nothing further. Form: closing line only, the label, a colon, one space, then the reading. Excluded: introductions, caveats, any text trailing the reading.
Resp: 11:06
